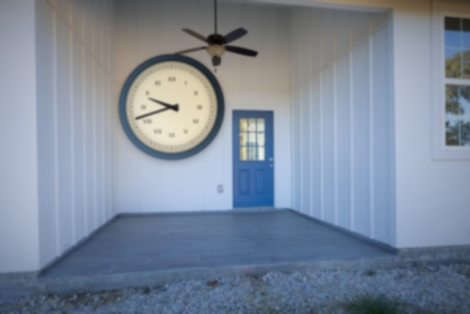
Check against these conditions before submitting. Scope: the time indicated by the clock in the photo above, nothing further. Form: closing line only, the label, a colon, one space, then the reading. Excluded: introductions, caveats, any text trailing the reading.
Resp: 9:42
